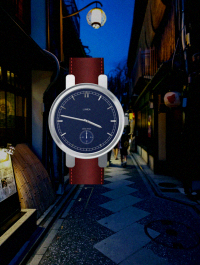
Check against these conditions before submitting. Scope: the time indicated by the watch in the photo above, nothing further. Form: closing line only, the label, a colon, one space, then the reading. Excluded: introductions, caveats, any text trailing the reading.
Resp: 3:47
